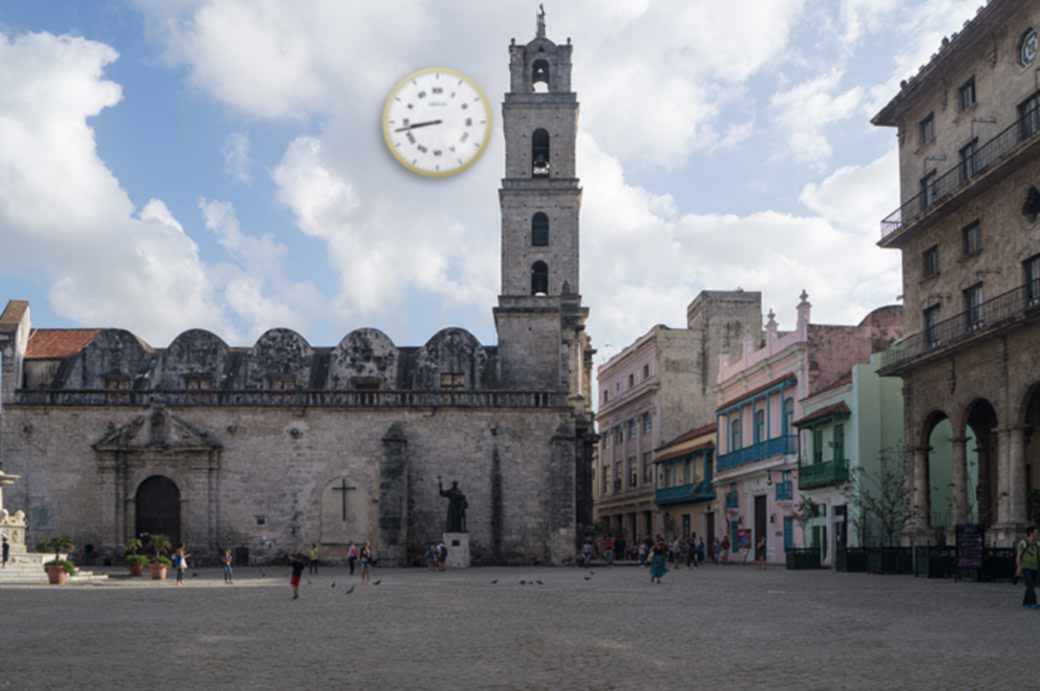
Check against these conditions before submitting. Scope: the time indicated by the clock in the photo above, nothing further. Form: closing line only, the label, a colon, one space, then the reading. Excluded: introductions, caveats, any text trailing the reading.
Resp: 8:43
